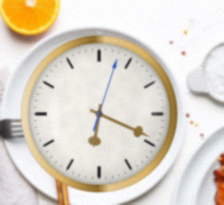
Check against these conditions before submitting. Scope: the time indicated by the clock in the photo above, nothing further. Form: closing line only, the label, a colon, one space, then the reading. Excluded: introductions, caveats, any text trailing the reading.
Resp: 6:19:03
